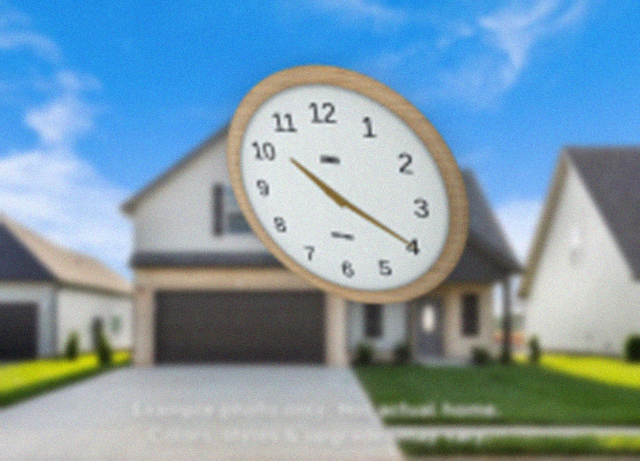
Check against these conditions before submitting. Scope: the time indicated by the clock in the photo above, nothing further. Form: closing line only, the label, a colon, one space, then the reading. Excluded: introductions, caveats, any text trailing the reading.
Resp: 10:20
